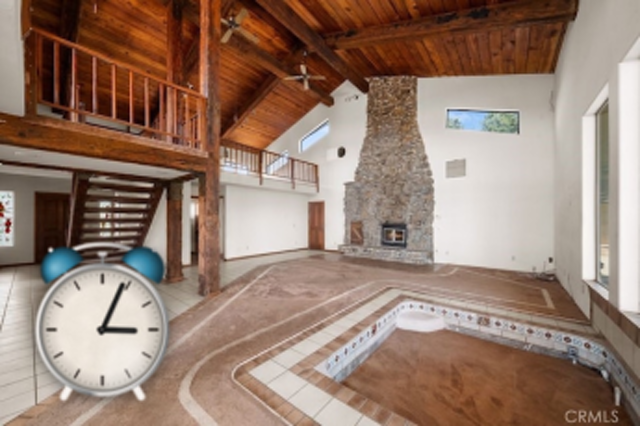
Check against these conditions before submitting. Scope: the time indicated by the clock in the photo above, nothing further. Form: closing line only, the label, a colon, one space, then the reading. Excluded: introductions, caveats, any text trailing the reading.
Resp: 3:04
